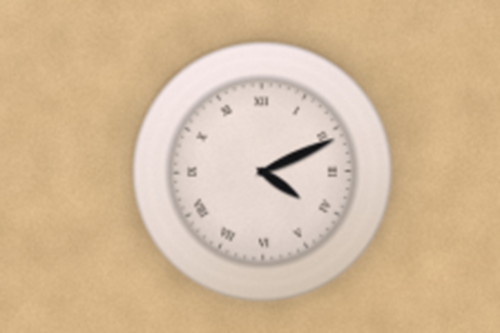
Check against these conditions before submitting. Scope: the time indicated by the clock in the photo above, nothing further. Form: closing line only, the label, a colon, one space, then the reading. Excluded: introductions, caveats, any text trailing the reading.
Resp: 4:11
